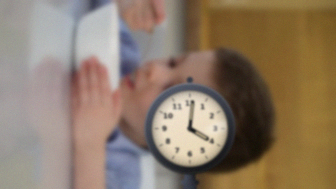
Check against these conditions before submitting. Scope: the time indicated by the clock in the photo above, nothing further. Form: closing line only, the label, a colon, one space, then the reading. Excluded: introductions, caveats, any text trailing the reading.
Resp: 4:01
